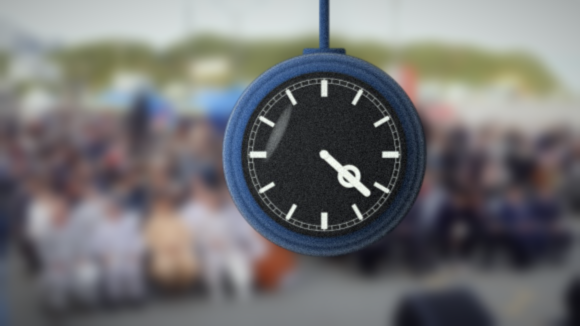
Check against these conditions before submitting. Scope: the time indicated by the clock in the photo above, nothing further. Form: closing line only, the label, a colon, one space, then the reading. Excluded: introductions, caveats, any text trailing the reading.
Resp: 4:22
